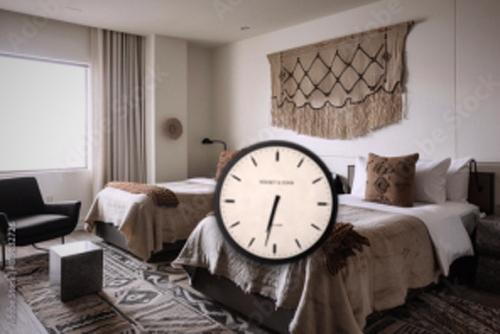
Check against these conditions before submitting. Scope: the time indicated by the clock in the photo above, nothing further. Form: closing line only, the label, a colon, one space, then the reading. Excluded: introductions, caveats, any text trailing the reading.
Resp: 6:32
